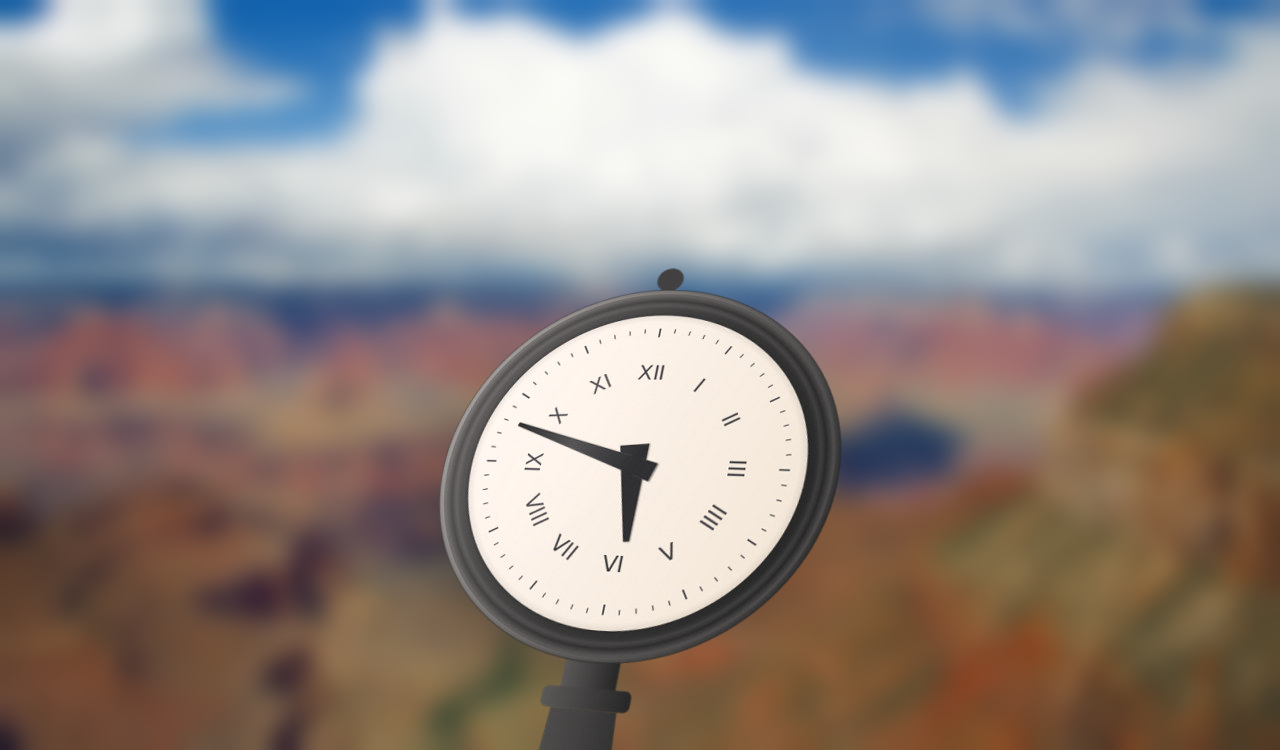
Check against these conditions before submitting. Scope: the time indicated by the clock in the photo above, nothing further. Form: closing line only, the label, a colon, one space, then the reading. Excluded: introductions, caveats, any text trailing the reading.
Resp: 5:48
